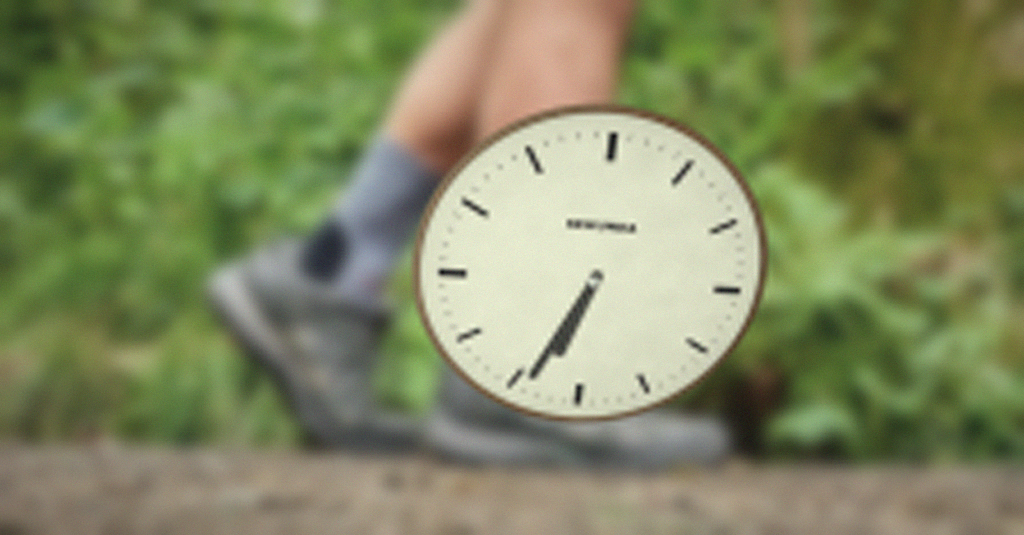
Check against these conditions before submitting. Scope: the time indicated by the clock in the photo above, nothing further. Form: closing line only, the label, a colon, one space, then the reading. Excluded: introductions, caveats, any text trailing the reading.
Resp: 6:34
